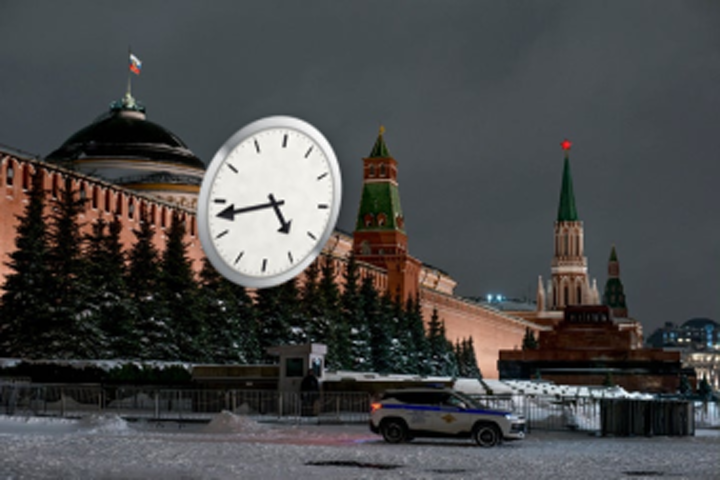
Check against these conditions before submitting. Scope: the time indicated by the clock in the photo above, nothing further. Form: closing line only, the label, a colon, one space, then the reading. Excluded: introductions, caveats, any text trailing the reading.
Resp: 4:43
